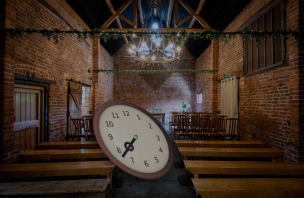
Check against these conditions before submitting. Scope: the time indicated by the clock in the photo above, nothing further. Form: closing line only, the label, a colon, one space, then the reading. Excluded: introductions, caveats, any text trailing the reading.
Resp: 7:38
